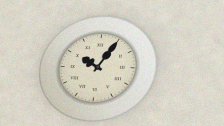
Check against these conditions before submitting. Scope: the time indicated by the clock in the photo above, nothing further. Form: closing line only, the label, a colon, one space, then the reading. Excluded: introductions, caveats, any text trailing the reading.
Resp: 10:05
